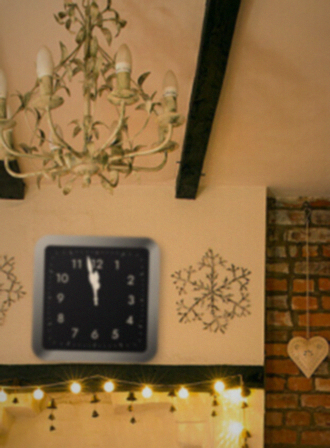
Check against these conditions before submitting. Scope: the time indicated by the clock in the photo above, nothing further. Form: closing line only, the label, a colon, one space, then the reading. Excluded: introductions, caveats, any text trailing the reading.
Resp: 11:58
